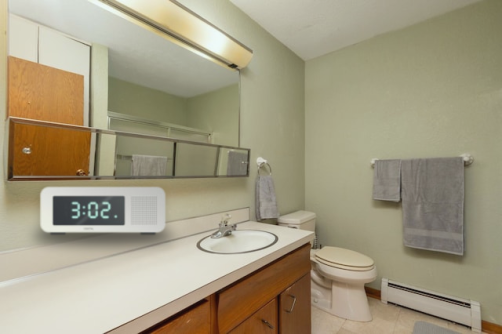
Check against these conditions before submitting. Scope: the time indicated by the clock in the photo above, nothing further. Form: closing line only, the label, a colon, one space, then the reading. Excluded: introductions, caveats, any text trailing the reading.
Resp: 3:02
